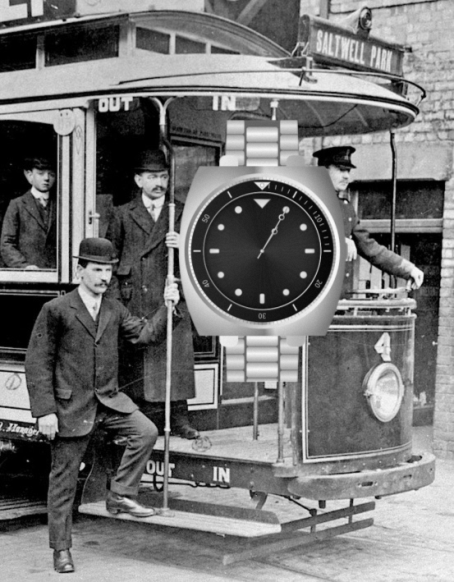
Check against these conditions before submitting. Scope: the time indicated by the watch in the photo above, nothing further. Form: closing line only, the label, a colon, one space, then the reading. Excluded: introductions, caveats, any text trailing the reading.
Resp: 1:05
